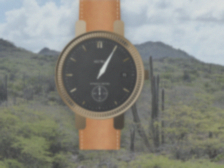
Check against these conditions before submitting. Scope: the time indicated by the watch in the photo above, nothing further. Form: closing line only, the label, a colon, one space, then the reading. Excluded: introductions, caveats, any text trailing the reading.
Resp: 1:05
